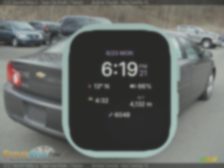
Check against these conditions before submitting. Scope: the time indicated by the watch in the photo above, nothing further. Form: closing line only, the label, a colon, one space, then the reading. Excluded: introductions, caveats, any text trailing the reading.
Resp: 6:19
